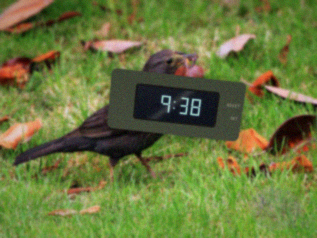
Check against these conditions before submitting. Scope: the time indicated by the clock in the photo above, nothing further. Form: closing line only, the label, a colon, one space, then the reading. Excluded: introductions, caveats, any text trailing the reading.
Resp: 9:38
